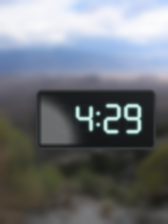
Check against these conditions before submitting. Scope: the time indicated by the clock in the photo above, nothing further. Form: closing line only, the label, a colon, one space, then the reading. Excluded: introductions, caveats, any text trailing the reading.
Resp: 4:29
